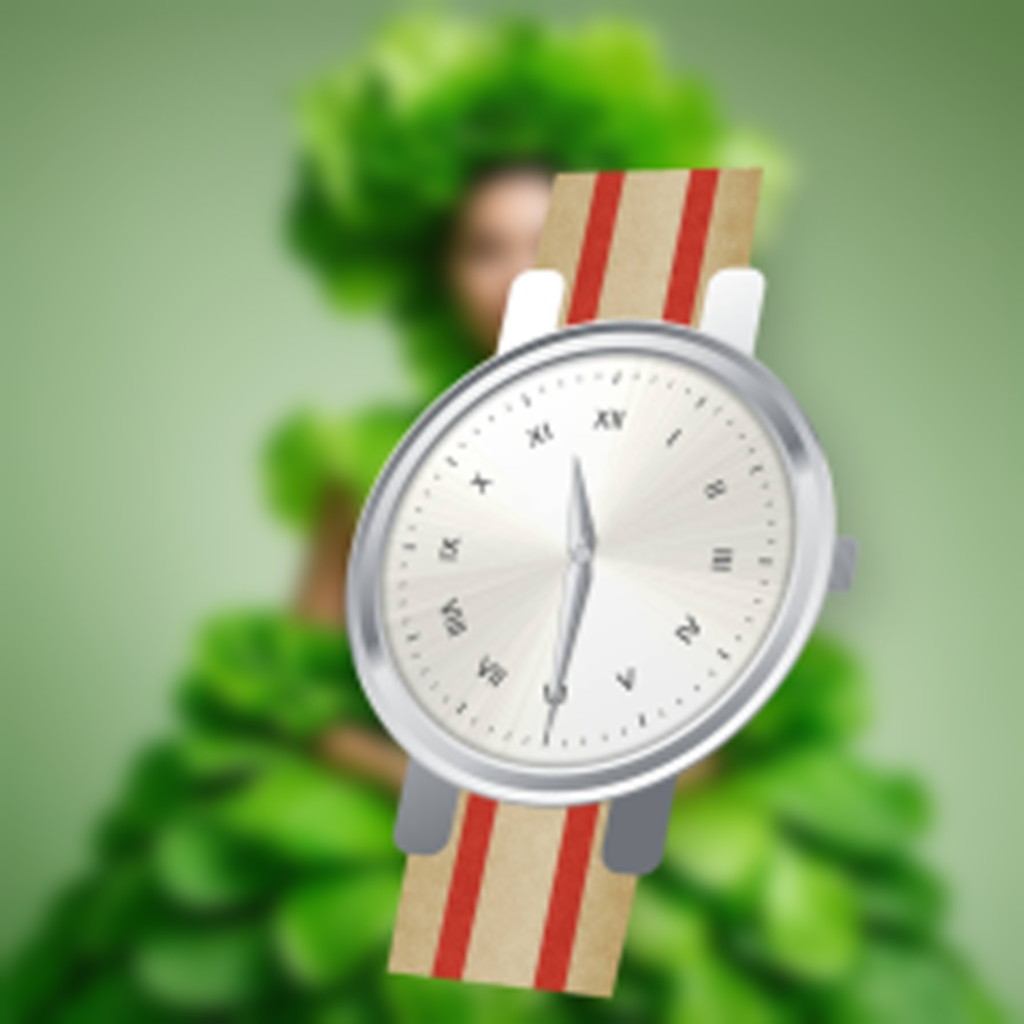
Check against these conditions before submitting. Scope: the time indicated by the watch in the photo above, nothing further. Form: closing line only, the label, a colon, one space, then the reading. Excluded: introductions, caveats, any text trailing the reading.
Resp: 11:30
